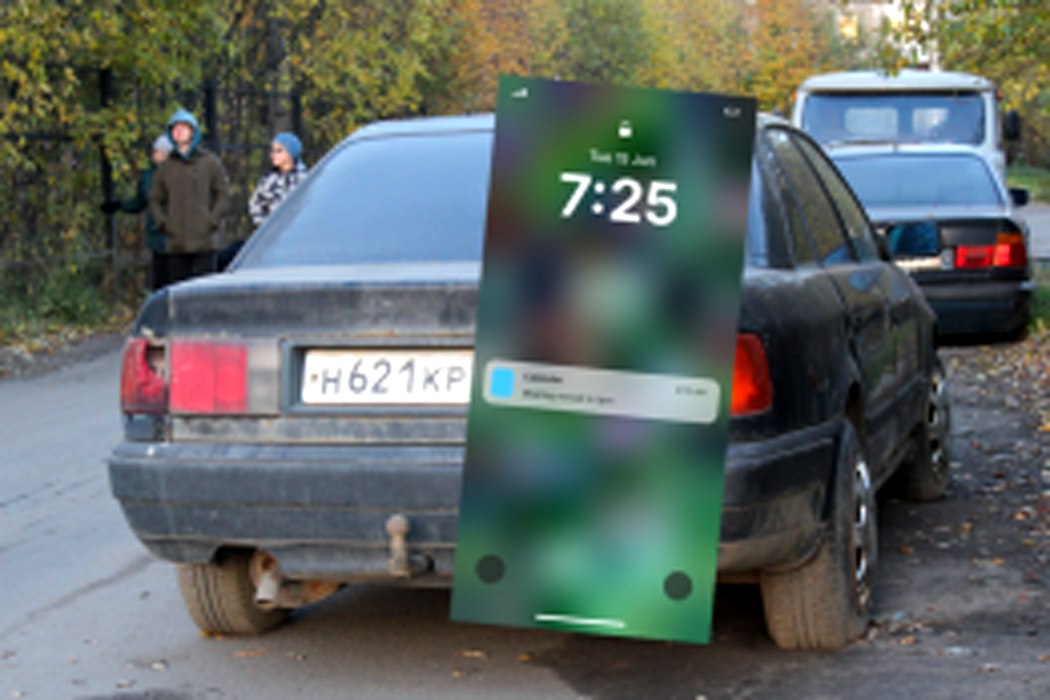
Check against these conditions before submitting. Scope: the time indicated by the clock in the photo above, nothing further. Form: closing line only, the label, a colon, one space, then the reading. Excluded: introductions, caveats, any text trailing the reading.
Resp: 7:25
